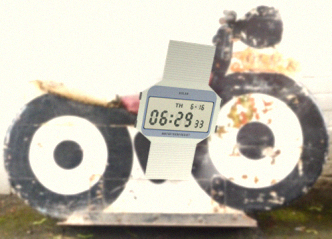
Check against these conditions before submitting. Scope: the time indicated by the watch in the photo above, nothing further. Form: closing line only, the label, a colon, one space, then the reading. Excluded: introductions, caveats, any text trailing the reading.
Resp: 6:29:33
